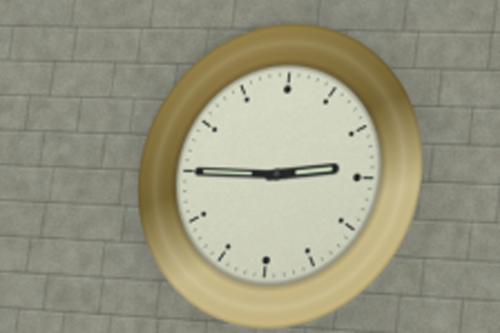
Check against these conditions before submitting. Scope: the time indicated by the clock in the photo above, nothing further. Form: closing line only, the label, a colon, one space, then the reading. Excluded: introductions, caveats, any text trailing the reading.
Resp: 2:45
